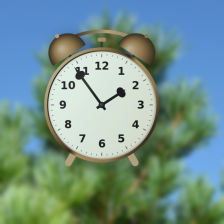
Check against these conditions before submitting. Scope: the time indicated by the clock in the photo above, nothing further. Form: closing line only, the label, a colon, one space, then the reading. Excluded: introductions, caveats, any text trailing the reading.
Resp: 1:54
